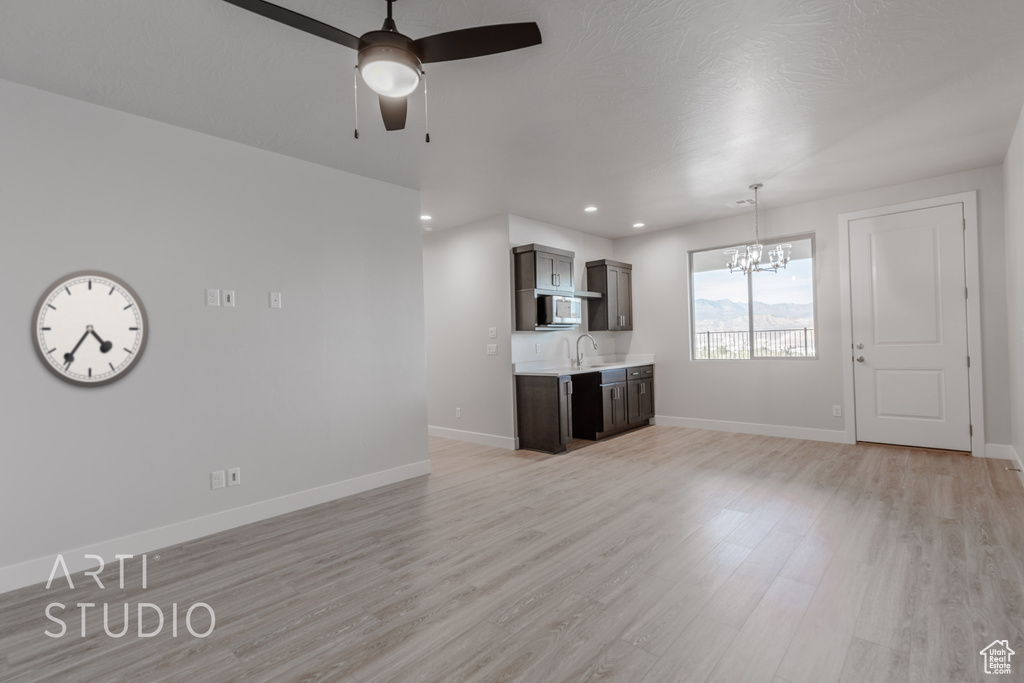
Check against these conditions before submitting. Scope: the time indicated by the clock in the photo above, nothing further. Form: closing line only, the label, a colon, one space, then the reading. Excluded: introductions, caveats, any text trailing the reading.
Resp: 4:36
